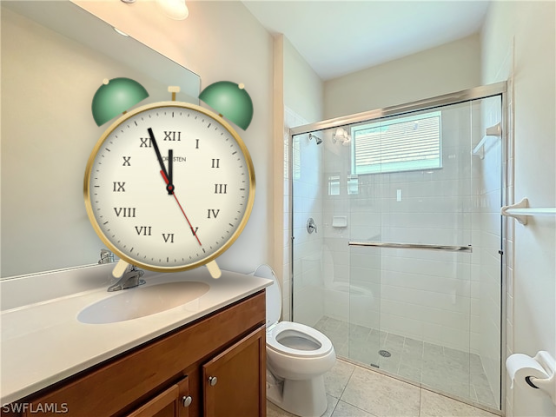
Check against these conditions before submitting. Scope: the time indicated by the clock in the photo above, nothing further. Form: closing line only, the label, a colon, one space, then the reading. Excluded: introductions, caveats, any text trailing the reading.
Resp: 11:56:25
